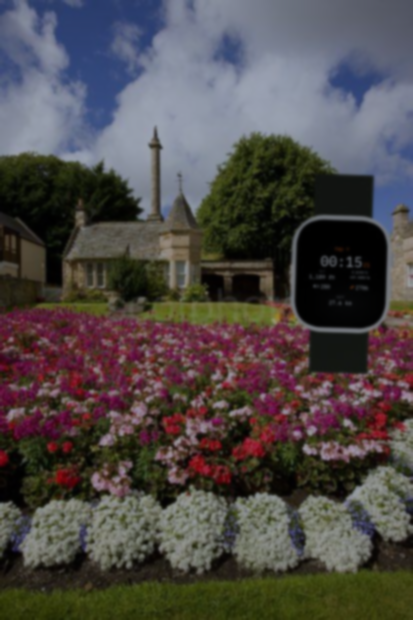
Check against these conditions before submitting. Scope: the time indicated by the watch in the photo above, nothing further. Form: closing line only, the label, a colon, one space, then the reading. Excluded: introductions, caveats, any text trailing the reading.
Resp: 0:15
